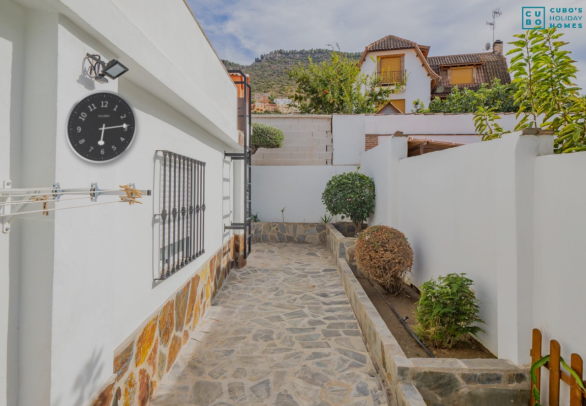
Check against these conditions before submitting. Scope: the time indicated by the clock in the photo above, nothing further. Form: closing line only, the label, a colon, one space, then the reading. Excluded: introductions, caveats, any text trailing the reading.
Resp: 6:14
